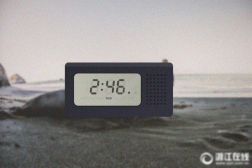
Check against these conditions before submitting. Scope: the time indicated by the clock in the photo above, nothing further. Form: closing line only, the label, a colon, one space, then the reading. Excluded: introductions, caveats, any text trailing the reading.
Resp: 2:46
